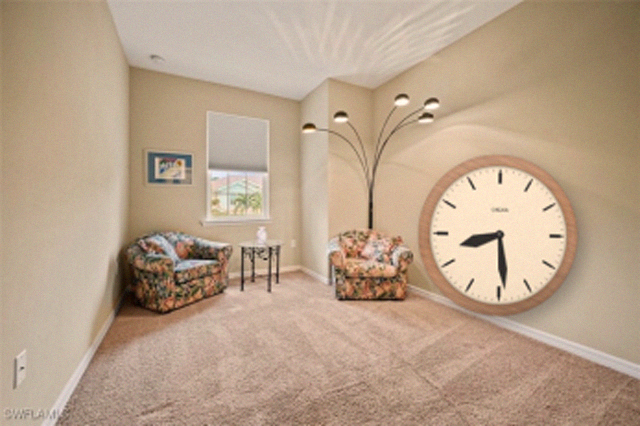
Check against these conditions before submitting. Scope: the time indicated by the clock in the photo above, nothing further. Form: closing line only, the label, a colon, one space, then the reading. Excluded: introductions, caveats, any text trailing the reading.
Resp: 8:29
